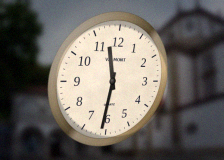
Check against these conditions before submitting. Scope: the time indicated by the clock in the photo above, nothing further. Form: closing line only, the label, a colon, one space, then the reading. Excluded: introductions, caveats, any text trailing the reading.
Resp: 11:31
